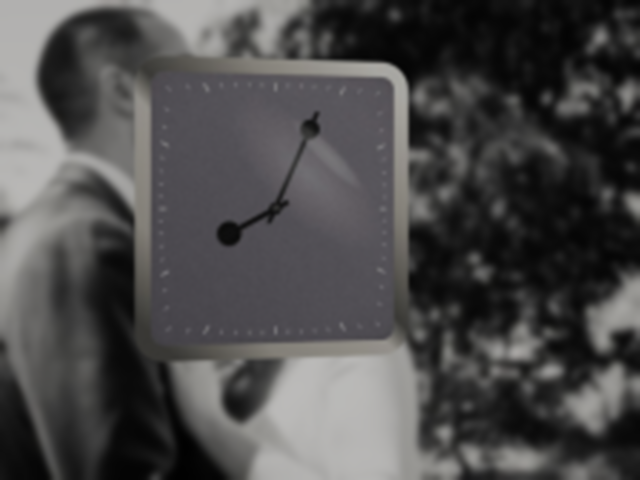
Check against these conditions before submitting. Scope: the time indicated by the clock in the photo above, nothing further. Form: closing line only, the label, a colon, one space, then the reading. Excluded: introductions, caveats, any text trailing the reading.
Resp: 8:04
